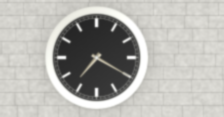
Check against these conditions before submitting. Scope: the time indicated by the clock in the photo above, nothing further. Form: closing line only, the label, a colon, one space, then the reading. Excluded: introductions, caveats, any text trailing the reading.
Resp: 7:20
